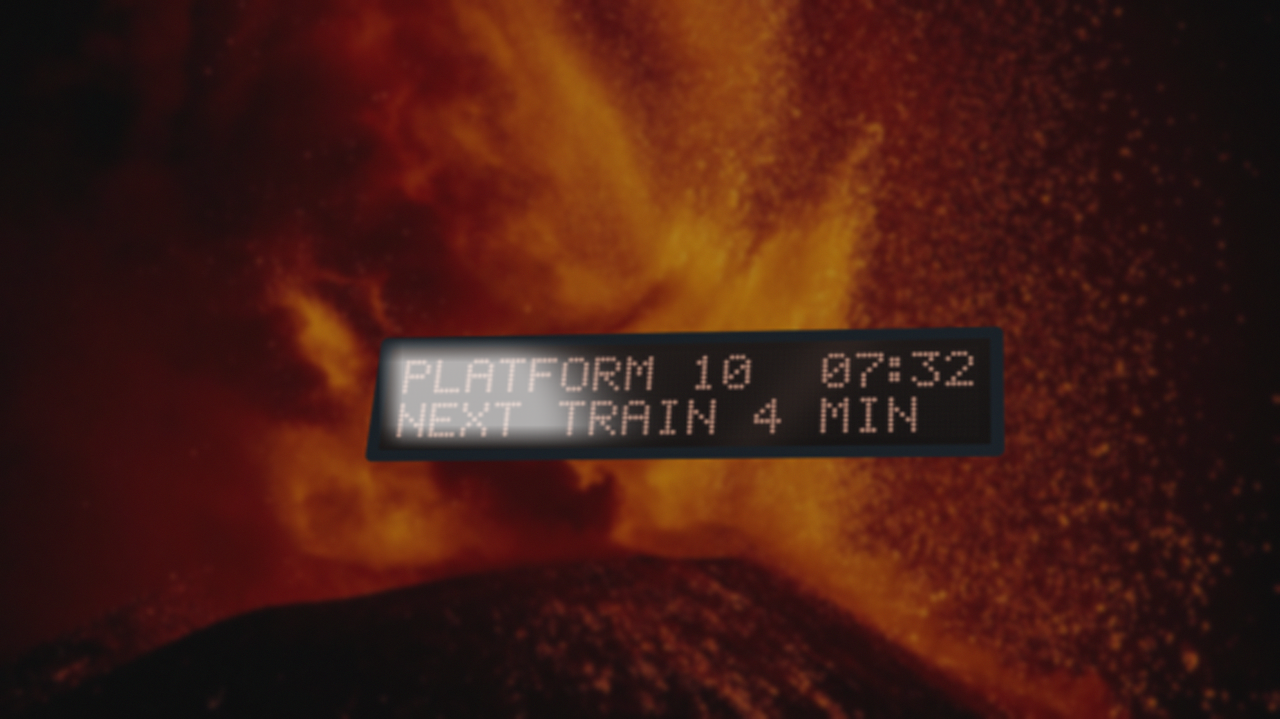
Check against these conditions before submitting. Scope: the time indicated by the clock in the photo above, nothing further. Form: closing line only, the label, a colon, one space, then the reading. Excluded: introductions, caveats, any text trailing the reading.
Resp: 7:32
